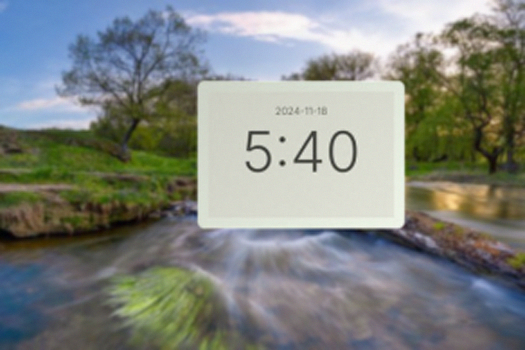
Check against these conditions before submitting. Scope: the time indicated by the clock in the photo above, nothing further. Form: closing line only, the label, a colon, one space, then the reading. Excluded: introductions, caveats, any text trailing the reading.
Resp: 5:40
